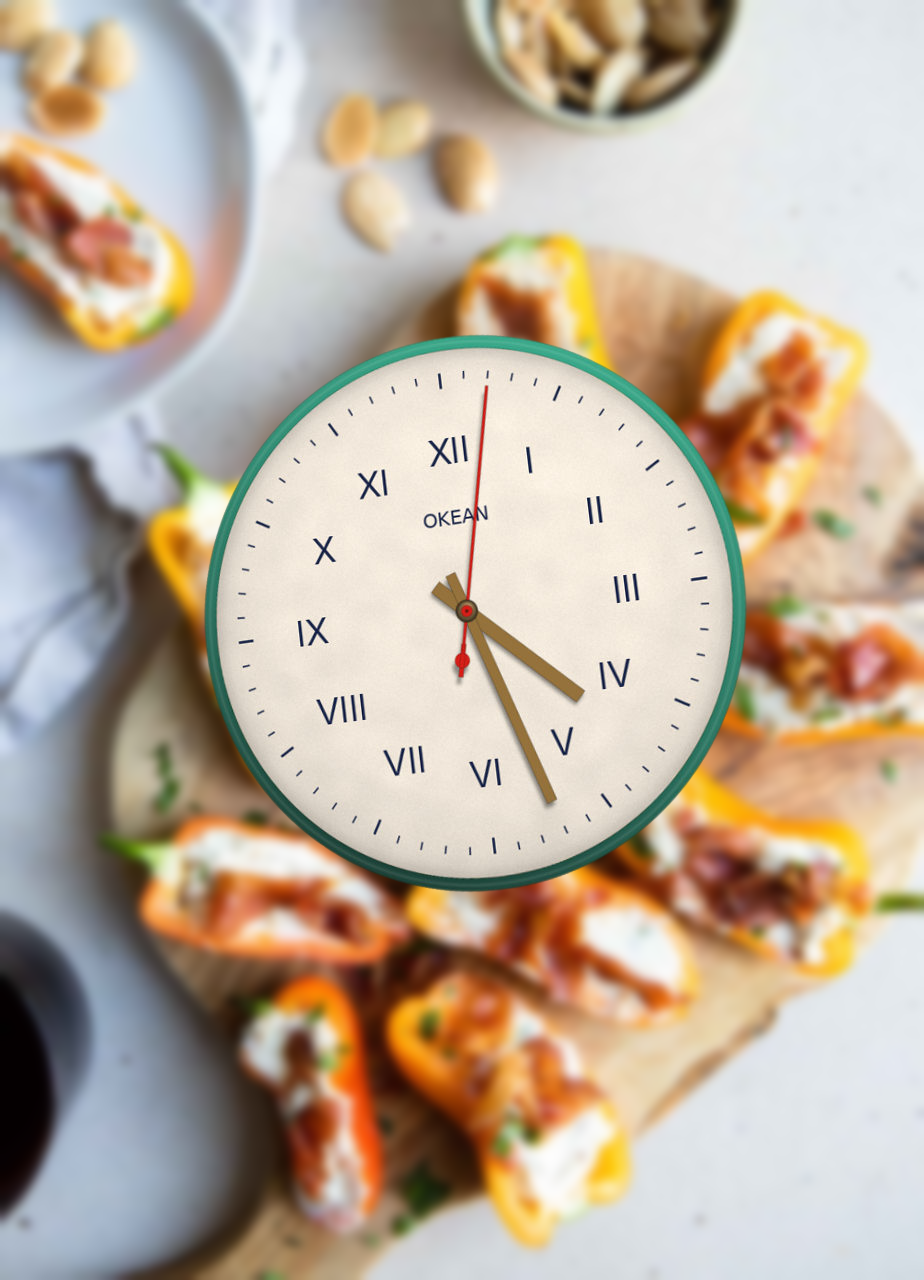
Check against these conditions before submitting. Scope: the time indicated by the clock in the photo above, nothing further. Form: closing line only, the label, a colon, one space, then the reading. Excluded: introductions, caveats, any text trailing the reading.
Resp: 4:27:02
